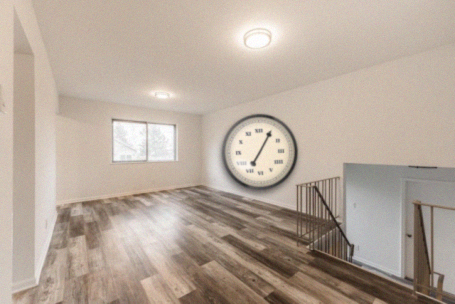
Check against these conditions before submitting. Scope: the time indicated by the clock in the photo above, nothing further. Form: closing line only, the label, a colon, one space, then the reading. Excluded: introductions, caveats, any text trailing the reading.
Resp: 7:05
